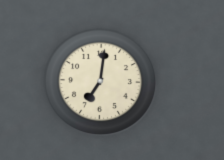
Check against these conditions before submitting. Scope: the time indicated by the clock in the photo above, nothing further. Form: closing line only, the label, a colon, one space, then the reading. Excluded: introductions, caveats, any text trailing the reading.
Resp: 7:01
